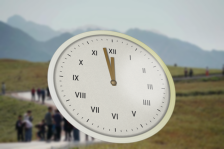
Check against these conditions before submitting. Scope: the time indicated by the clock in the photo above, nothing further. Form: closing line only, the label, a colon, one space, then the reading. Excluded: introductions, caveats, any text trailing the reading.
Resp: 11:58
